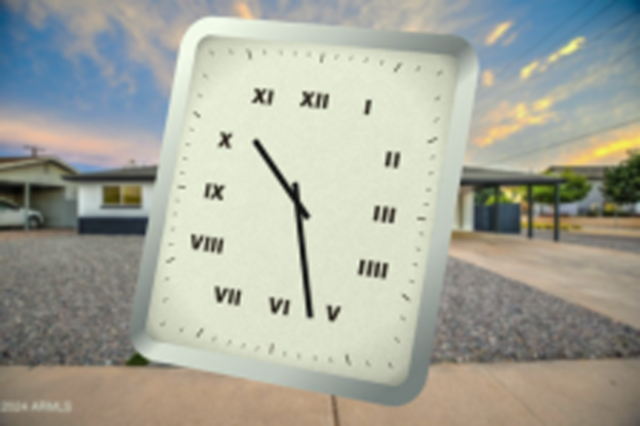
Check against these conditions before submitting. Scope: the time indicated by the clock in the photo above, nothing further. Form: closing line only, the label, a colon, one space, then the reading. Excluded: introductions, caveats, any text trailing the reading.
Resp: 10:27
